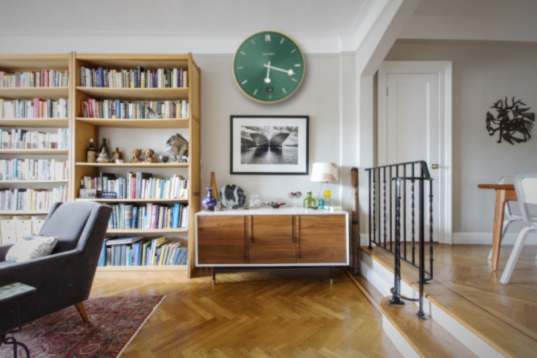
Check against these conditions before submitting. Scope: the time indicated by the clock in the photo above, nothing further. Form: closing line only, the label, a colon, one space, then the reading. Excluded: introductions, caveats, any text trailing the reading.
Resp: 6:18
